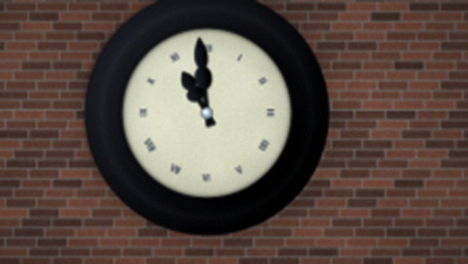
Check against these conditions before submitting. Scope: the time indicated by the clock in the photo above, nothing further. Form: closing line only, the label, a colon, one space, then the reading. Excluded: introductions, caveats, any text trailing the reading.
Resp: 10:59
